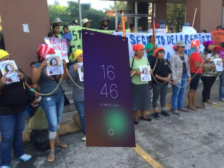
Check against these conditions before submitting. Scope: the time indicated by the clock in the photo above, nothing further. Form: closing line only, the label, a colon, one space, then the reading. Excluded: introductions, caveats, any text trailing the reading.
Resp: 16:46
